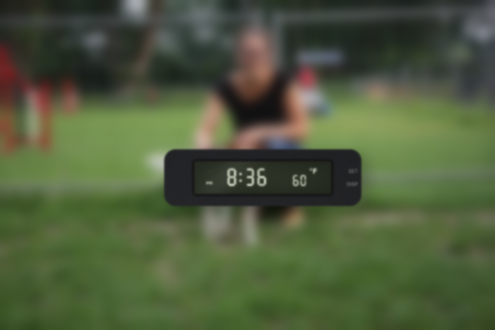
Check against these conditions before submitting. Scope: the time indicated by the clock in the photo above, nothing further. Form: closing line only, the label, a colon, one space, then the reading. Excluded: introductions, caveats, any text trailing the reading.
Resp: 8:36
